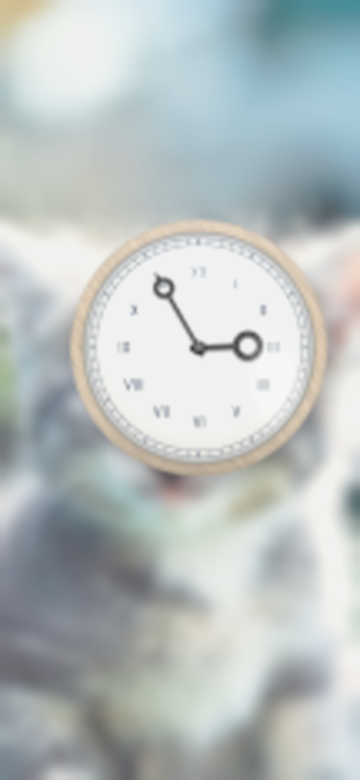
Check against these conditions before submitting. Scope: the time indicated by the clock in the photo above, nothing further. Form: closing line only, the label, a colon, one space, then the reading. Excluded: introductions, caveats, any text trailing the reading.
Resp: 2:55
